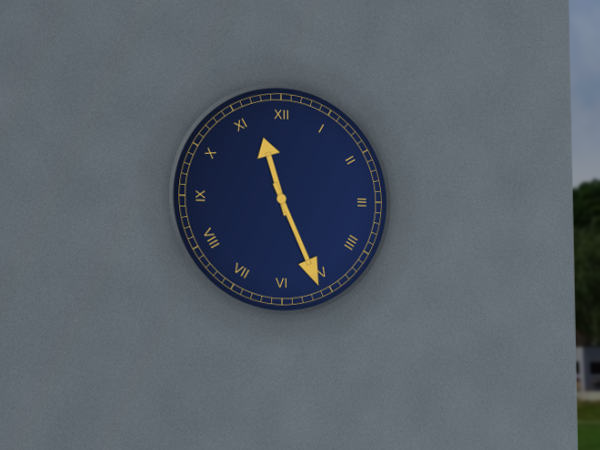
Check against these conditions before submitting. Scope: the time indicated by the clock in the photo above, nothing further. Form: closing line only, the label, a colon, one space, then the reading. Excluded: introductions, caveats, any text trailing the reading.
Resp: 11:26
